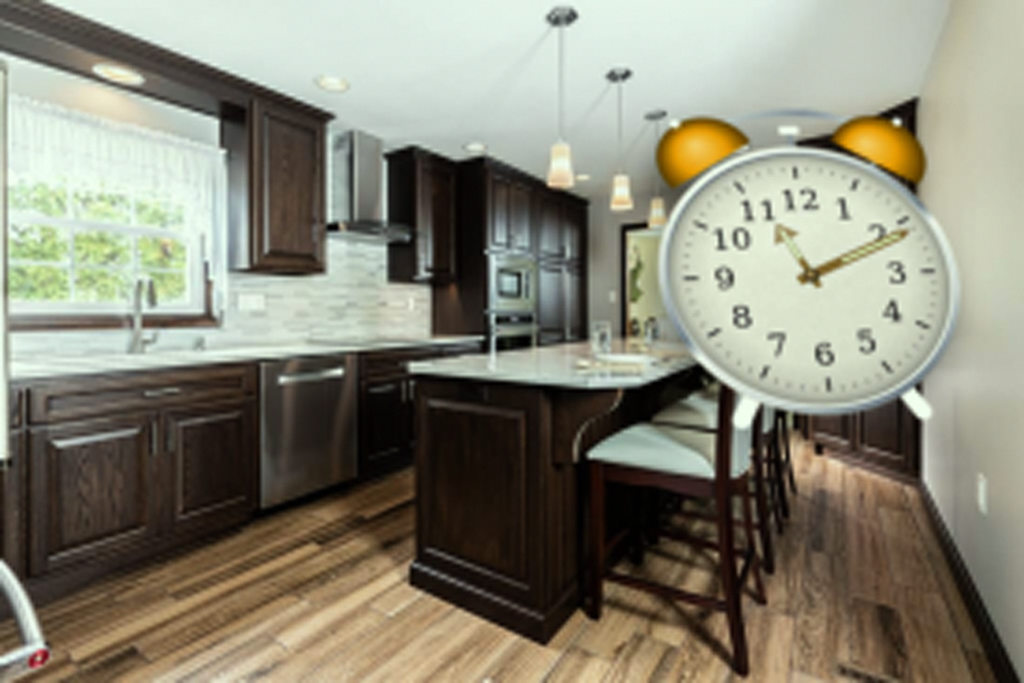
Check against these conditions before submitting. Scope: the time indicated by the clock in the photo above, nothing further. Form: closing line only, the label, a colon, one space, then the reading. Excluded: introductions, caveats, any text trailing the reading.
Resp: 11:11
